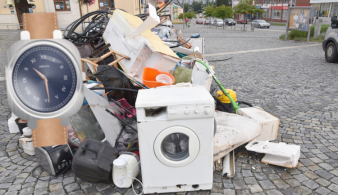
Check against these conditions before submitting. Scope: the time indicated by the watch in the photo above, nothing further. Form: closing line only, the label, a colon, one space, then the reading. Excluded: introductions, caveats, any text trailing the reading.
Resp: 10:29
